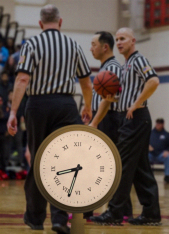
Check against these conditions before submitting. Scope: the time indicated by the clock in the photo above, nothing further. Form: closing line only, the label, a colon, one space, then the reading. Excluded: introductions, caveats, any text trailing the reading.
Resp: 8:33
